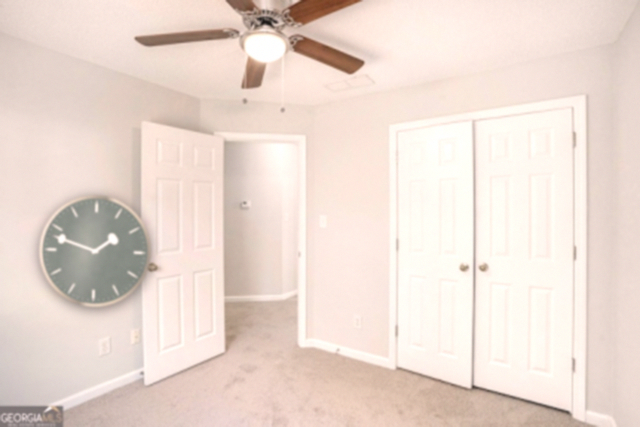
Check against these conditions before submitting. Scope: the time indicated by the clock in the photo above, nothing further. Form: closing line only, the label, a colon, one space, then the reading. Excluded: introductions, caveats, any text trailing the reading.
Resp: 1:48
